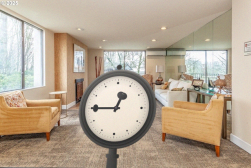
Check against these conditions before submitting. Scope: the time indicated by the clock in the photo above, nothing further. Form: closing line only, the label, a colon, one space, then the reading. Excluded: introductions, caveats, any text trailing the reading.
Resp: 12:45
